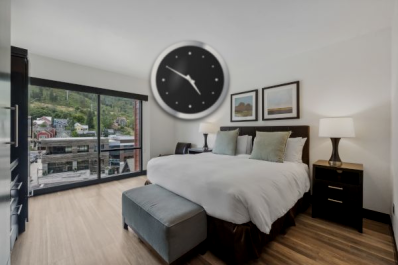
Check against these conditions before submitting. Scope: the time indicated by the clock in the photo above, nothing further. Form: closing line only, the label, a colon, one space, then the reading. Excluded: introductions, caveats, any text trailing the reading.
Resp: 4:50
